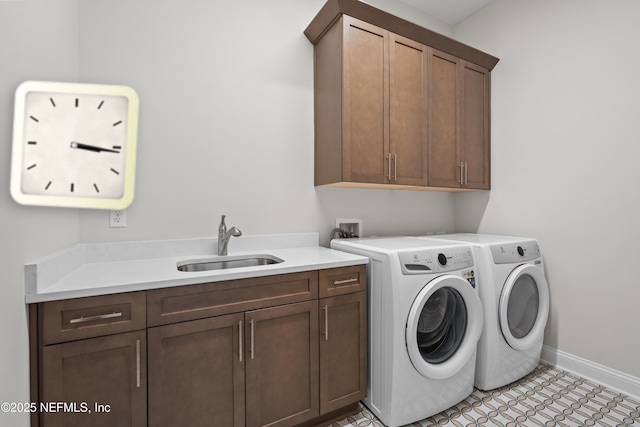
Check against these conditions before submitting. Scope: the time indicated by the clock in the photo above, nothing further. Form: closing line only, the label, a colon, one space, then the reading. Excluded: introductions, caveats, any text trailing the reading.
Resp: 3:16
